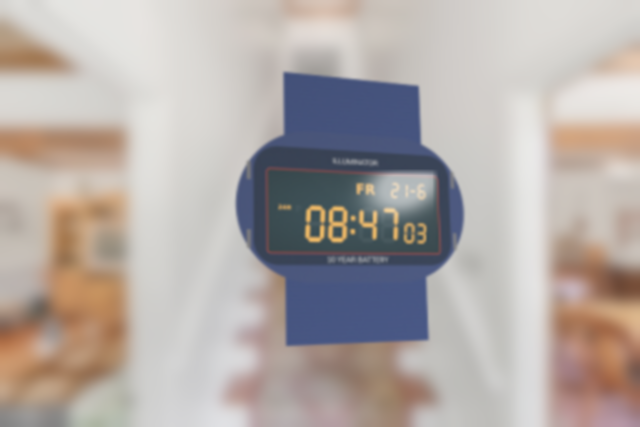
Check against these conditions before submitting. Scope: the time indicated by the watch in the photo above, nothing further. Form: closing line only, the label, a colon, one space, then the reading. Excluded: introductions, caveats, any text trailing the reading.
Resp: 8:47:03
